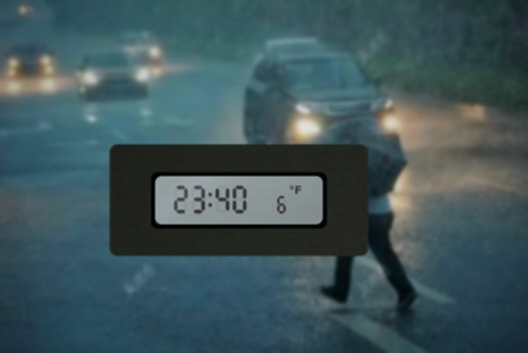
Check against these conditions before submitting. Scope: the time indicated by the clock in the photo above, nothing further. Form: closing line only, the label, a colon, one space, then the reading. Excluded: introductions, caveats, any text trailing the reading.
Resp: 23:40
